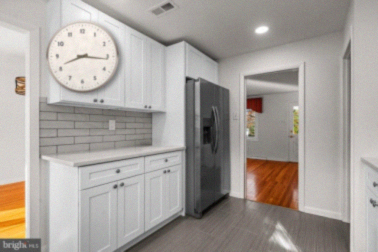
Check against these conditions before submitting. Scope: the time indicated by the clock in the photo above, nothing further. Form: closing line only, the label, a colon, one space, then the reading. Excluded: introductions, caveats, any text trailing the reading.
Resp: 8:16
